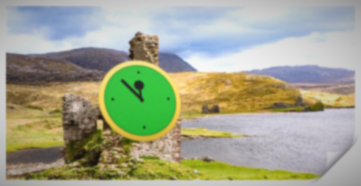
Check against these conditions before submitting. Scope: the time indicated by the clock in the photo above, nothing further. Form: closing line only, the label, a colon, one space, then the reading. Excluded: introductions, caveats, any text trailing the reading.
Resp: 11:53
